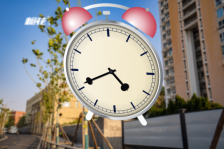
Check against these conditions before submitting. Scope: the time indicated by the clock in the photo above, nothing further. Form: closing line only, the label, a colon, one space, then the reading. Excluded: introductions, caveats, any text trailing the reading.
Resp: 4:41
